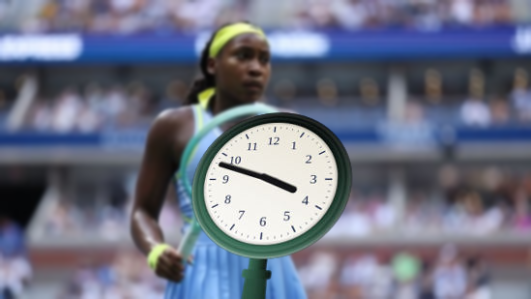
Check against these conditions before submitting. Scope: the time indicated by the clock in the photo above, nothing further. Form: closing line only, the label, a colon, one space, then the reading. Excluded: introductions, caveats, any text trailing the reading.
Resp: 3:48
